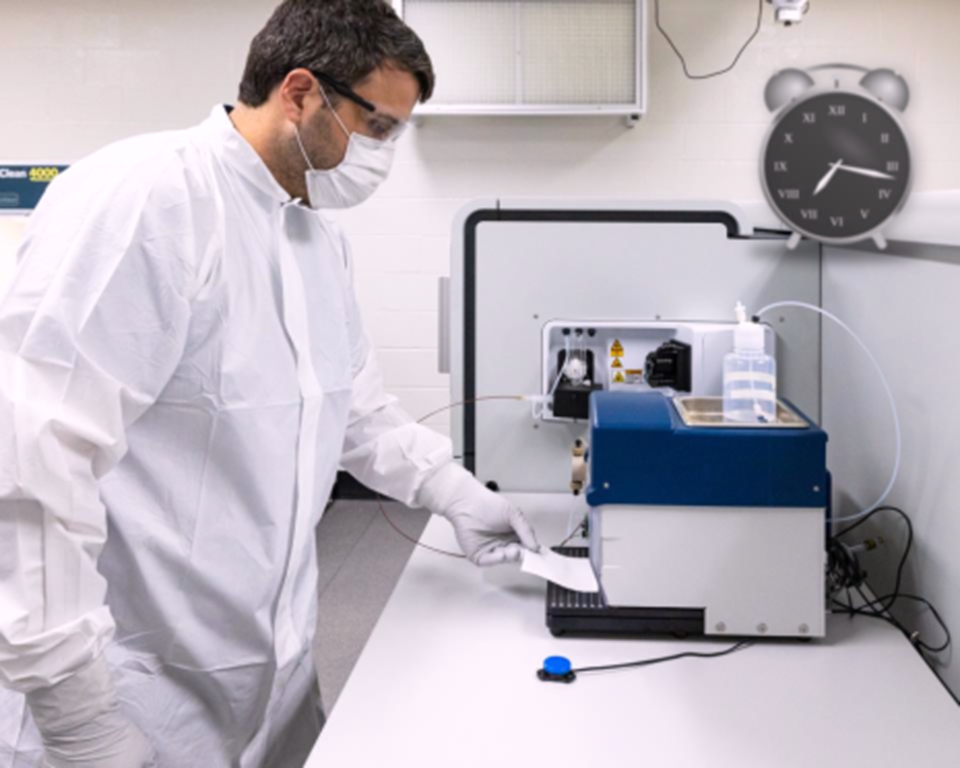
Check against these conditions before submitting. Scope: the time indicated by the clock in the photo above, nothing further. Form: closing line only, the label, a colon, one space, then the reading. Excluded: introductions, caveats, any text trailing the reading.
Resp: 7:17
